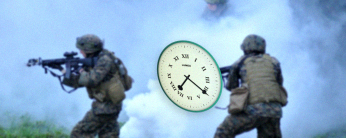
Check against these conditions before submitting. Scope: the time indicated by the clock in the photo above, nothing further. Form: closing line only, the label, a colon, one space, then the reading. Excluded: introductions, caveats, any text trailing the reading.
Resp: 7:21
